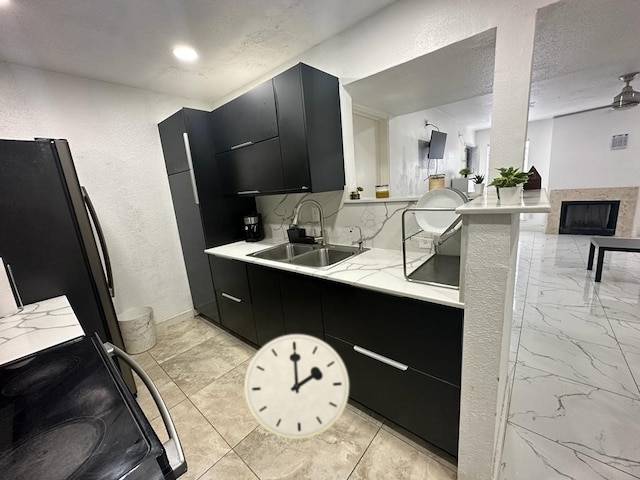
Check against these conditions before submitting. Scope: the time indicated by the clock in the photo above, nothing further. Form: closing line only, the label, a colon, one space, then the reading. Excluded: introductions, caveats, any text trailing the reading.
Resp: 2:00
